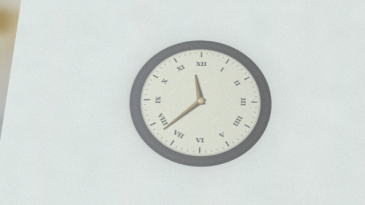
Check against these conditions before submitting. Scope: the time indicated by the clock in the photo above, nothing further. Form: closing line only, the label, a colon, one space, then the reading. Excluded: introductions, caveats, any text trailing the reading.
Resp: 11:38
